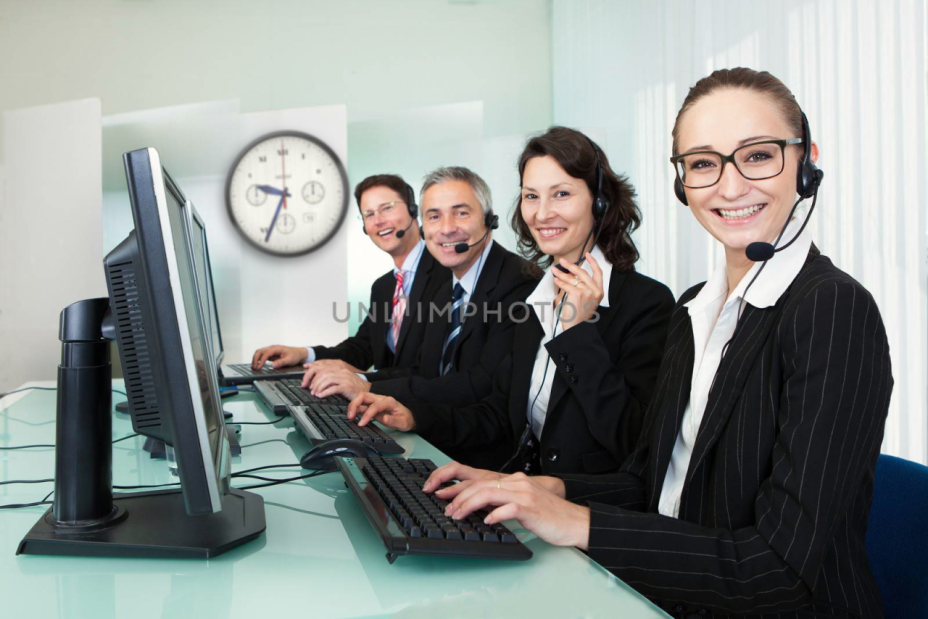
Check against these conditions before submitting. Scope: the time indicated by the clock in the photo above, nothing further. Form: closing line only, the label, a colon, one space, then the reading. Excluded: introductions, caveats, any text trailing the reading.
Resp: 9:34
